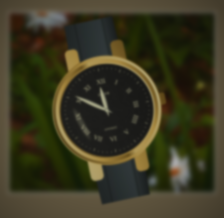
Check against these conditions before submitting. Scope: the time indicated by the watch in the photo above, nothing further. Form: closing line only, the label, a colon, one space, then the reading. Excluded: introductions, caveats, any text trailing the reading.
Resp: 11:51
